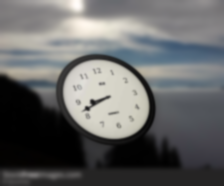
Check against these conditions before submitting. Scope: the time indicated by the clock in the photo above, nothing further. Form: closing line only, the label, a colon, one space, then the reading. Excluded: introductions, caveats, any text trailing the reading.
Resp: 8:42
